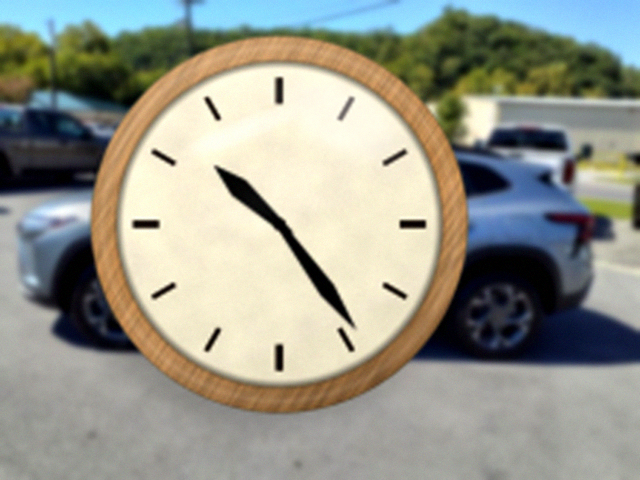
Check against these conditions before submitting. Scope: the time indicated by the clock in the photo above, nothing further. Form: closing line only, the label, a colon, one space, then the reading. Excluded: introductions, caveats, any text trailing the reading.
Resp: 10:24
